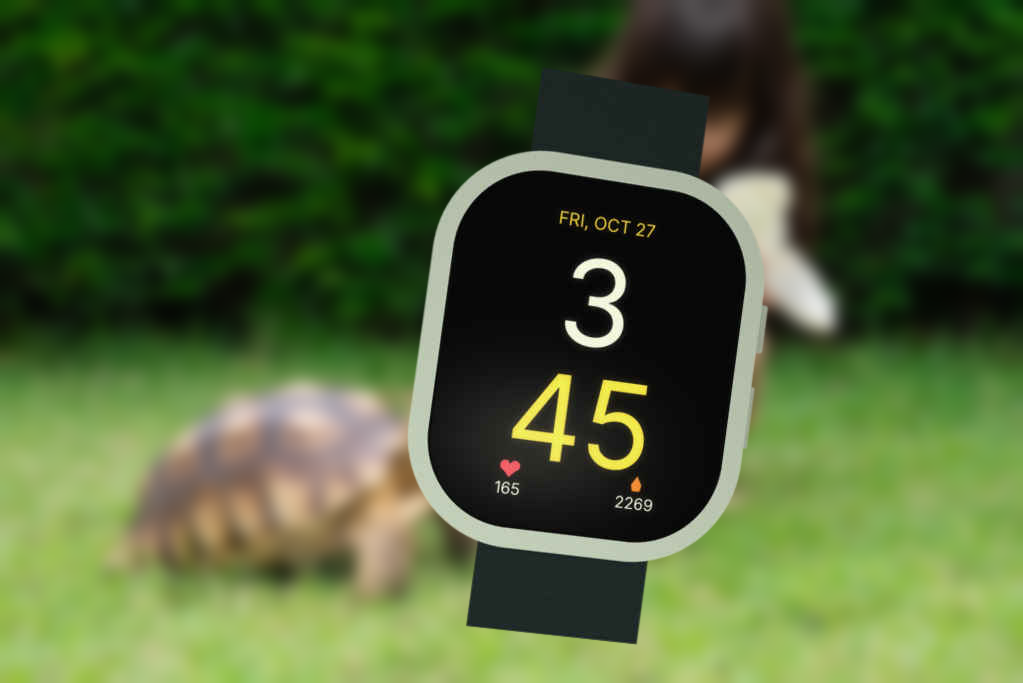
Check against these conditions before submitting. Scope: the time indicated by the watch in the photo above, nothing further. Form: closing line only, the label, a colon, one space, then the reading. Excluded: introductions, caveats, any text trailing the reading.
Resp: 3:45
